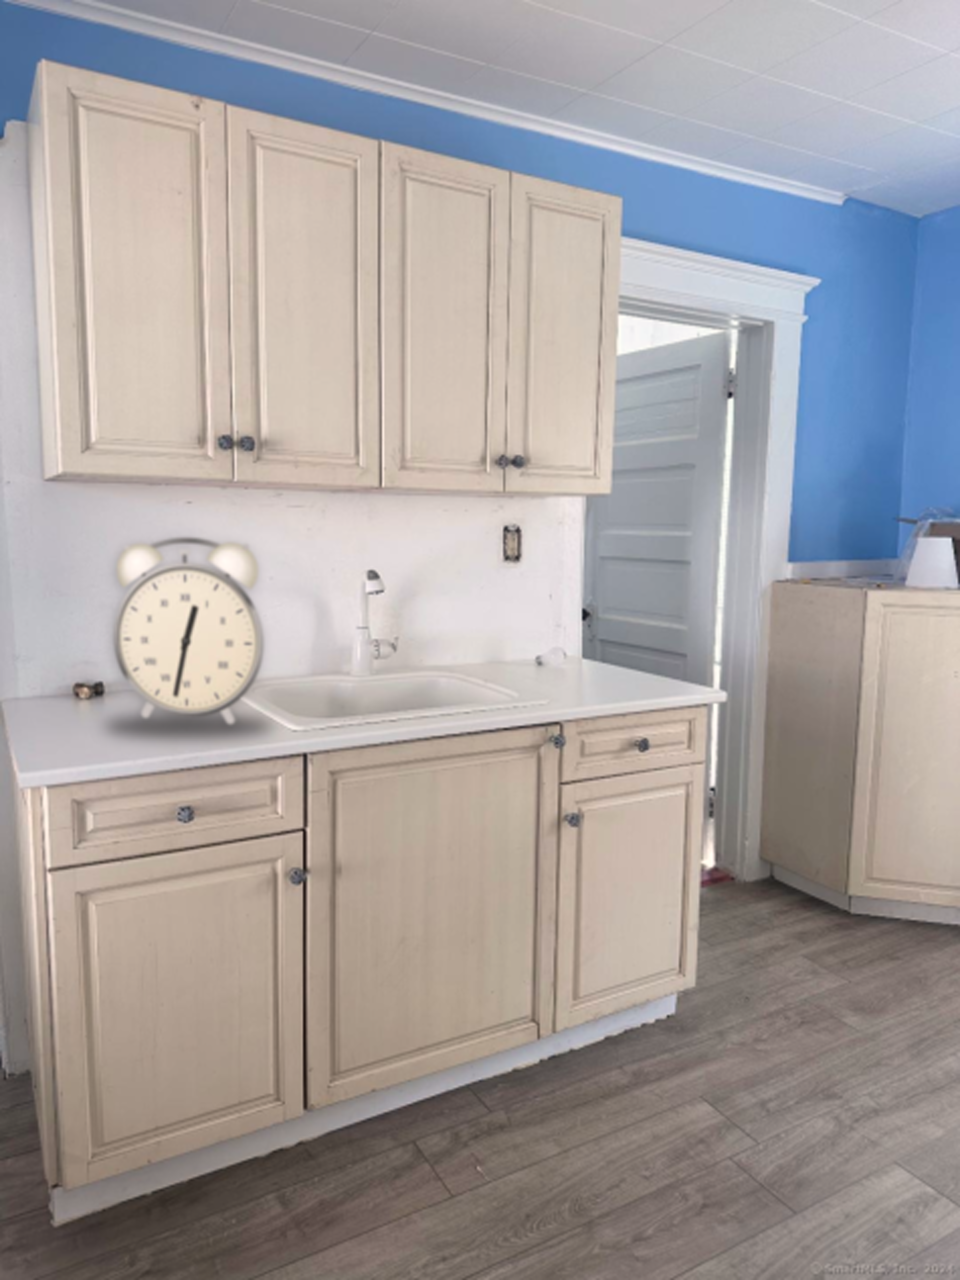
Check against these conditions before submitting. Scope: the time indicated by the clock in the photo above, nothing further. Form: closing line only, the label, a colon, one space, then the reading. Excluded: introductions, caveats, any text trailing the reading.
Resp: 12:32
